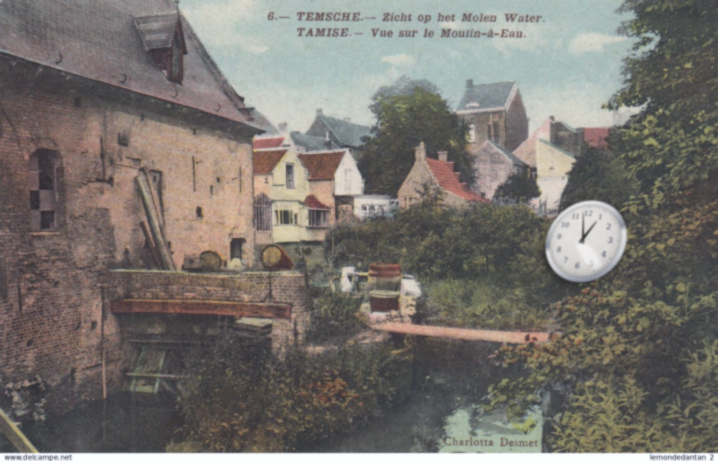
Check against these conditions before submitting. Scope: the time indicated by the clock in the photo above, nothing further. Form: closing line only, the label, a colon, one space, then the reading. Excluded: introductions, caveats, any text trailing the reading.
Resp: 12:58
